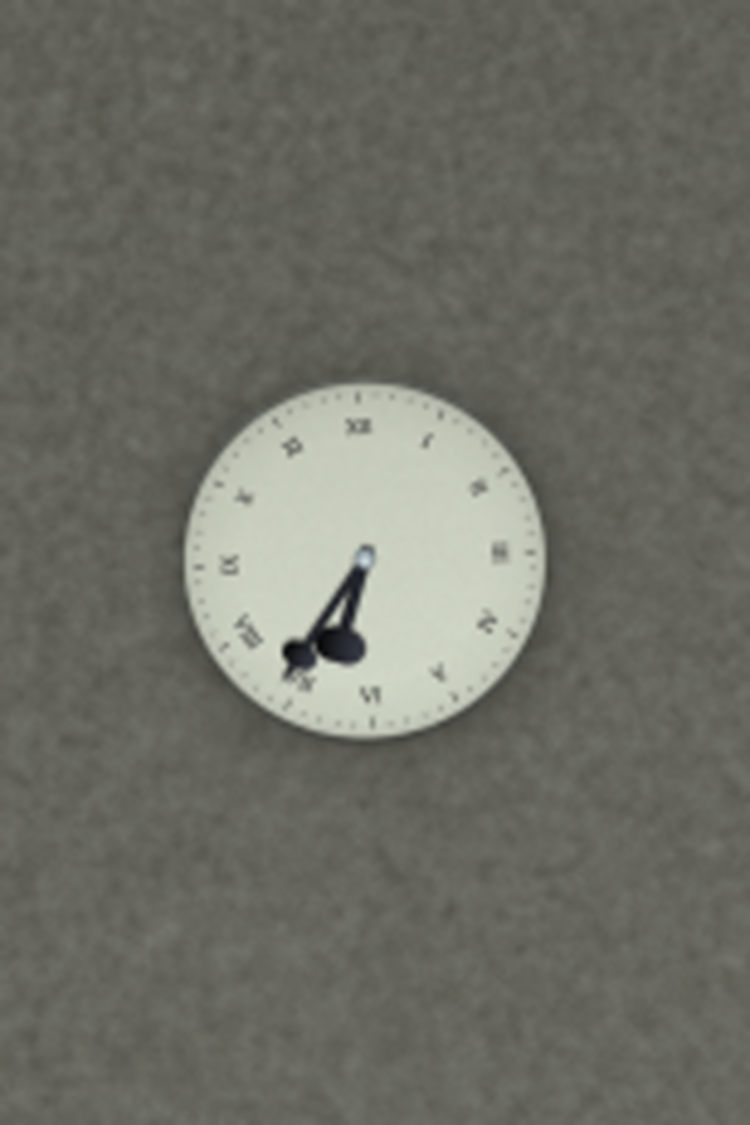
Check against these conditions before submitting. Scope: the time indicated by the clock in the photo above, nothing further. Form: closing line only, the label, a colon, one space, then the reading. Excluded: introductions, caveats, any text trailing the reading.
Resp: 6:36
